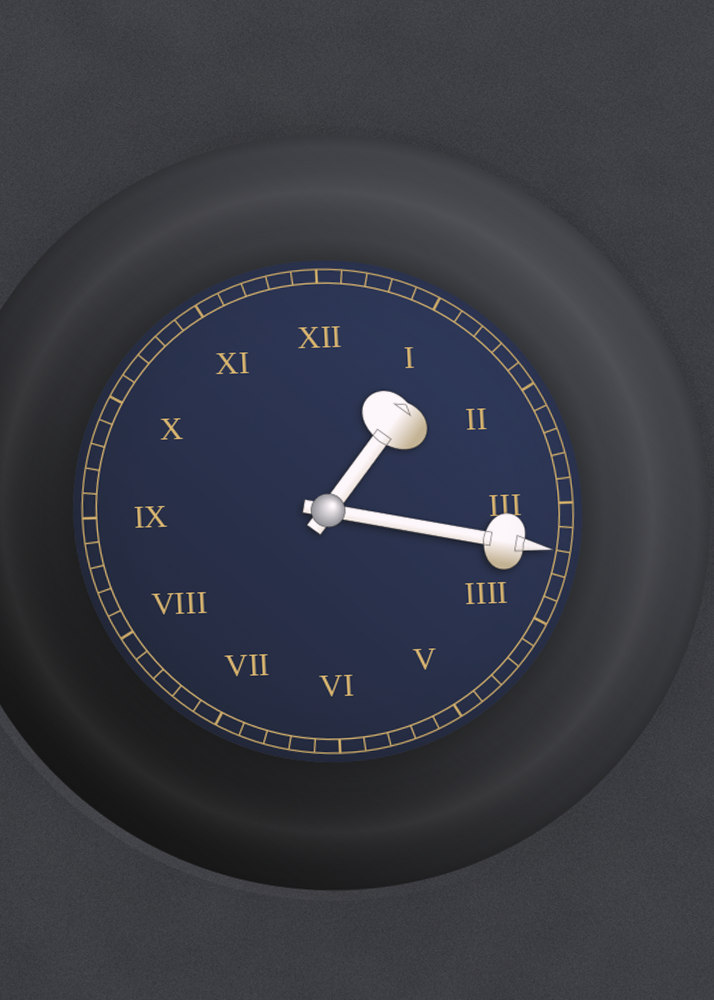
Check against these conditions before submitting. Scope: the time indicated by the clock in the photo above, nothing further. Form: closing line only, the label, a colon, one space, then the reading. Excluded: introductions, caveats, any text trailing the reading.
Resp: 1:17
